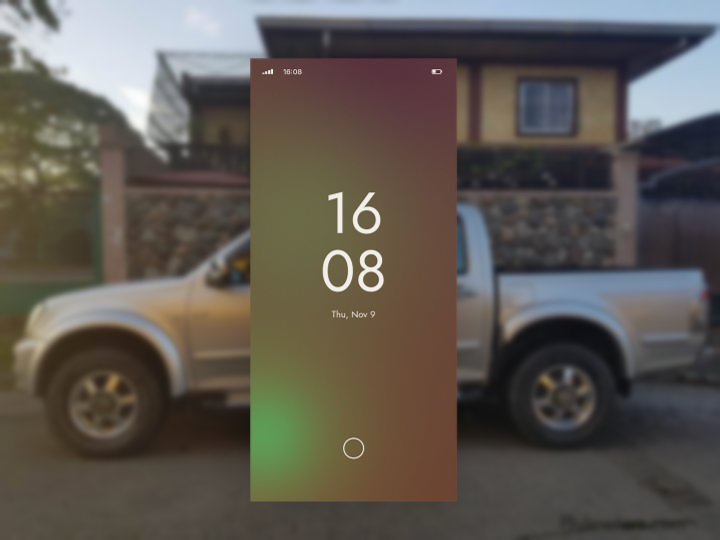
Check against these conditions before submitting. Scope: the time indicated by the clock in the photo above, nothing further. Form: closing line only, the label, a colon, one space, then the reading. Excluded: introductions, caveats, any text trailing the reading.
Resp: 16:08
